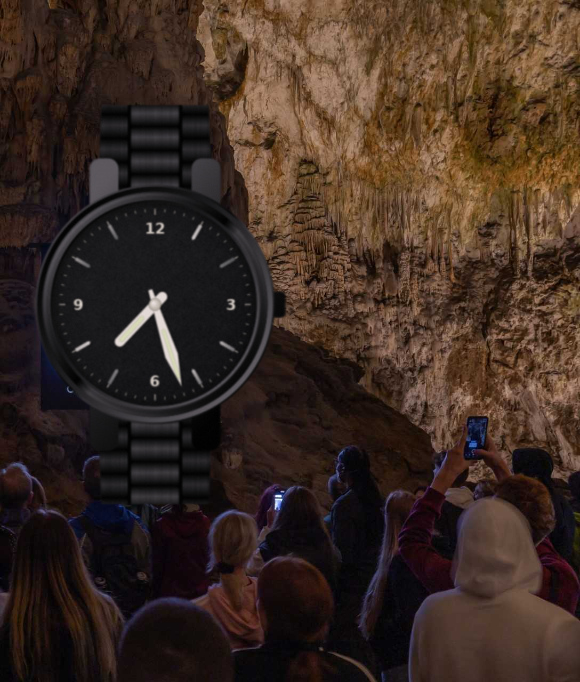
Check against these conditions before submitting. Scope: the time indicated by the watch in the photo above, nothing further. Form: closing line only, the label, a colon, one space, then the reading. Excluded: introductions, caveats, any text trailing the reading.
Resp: 7:27
